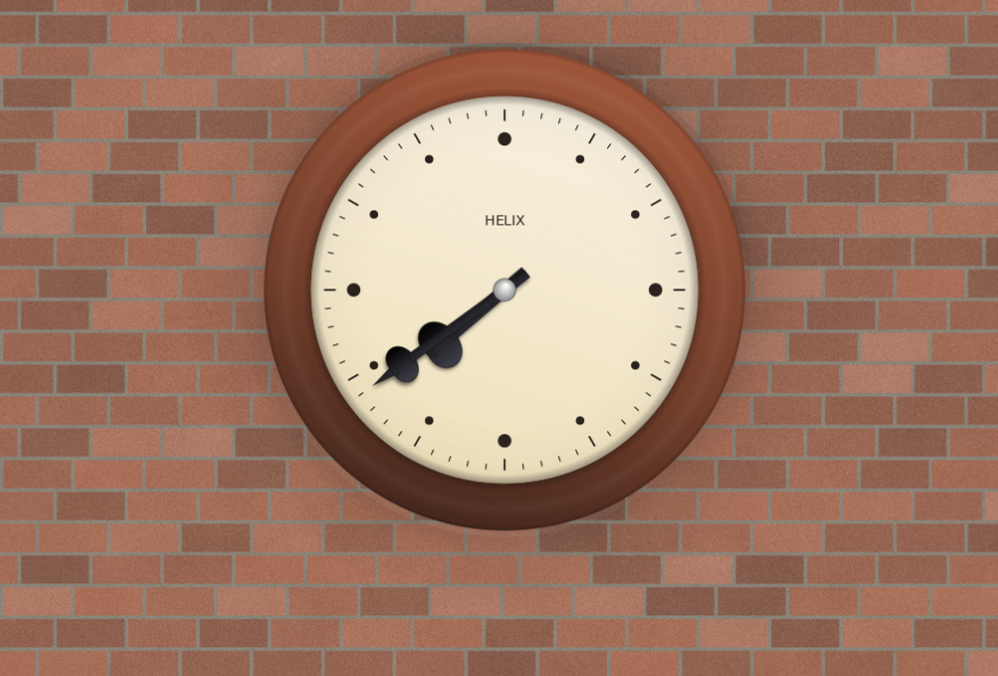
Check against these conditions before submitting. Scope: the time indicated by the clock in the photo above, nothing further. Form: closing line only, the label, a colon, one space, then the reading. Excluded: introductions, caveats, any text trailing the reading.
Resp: 7:39
